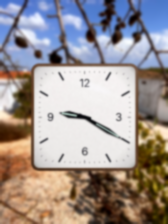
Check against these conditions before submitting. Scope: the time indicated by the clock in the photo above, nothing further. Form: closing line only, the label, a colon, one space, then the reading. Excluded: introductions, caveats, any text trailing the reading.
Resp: 9:20
